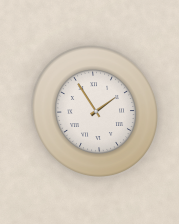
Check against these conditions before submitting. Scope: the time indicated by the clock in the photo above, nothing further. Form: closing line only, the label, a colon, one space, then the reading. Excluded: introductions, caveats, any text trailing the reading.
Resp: 1:55
